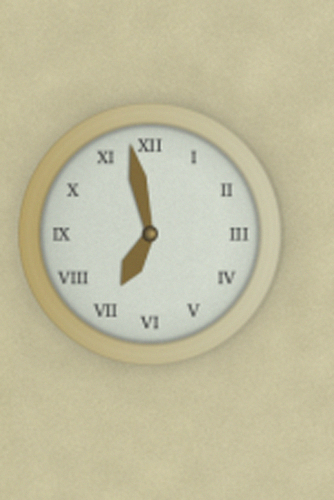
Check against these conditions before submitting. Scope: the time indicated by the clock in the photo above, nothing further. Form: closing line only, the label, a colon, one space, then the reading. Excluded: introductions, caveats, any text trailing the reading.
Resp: 6:58
